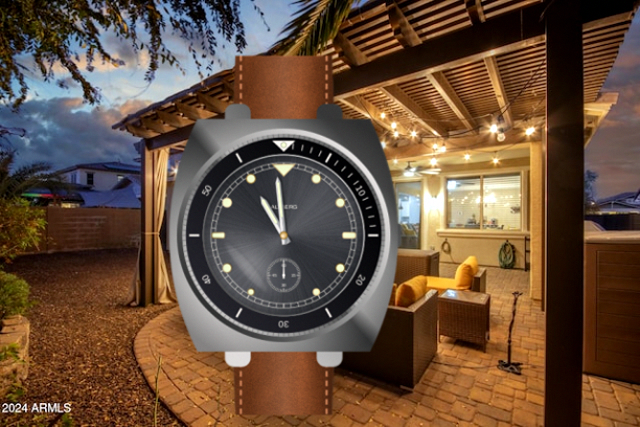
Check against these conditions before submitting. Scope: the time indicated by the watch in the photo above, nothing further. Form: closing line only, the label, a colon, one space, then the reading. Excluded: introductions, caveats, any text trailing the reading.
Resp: 10:59
